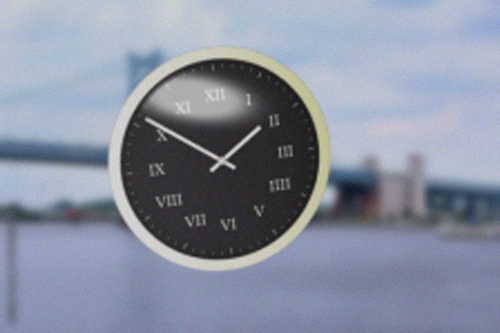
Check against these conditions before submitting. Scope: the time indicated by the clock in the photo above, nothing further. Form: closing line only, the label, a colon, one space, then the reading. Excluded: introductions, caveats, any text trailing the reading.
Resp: 1:51
